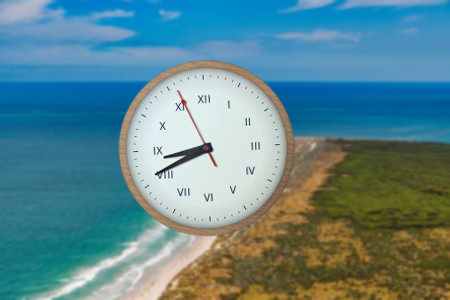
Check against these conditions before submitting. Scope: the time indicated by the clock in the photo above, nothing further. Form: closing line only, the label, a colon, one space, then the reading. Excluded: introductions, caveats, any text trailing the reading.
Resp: 8:40:56
